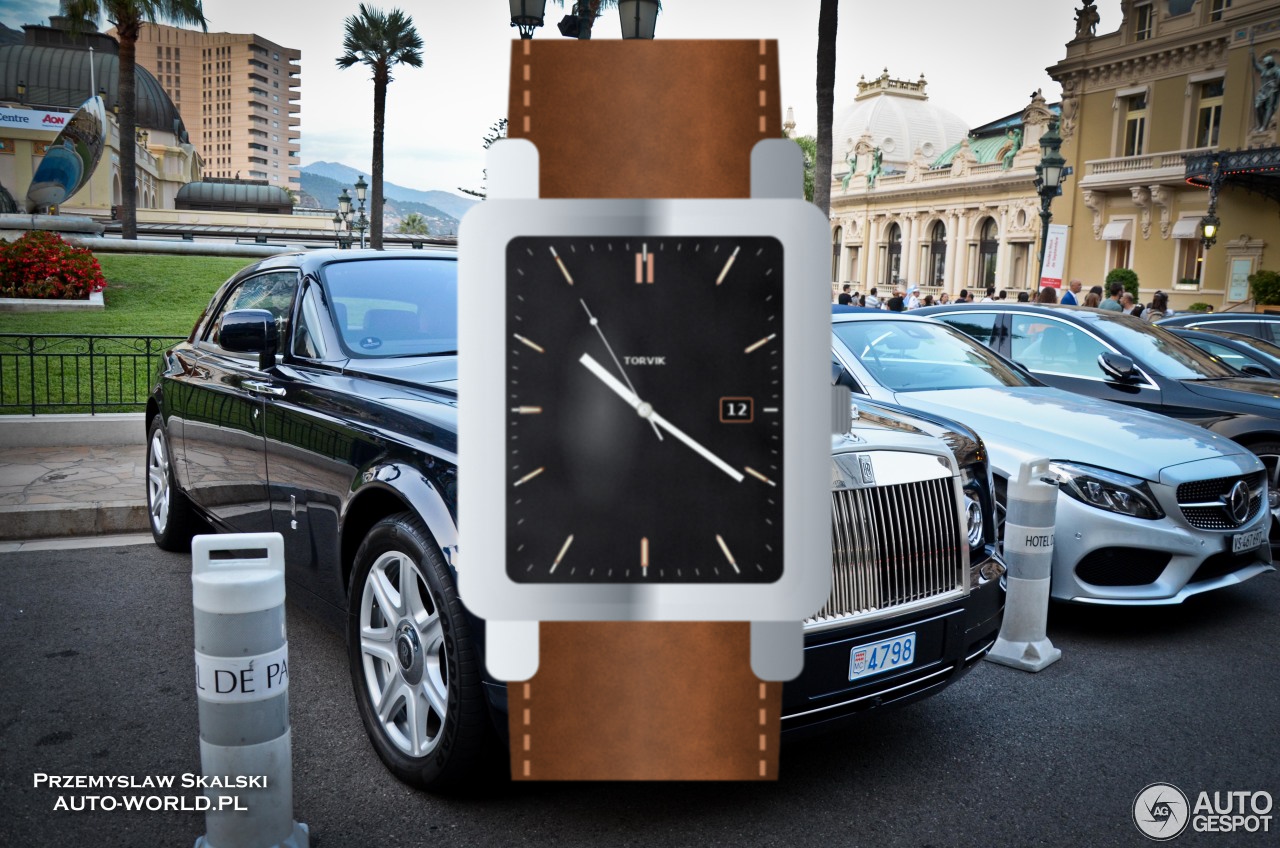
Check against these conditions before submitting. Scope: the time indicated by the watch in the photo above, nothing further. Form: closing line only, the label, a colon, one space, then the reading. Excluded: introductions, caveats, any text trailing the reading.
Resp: 10:20:55
